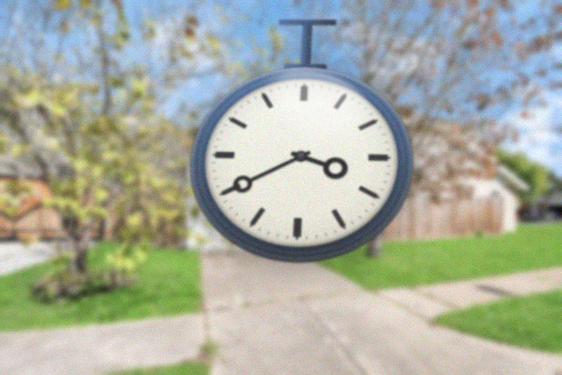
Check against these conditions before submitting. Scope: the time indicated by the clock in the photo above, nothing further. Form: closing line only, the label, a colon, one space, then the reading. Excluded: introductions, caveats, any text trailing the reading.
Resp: 3:40
